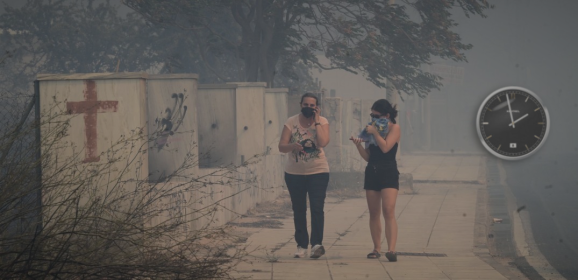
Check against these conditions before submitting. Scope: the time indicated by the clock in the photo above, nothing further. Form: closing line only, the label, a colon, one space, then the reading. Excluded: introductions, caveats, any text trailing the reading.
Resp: 1:58
